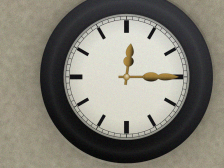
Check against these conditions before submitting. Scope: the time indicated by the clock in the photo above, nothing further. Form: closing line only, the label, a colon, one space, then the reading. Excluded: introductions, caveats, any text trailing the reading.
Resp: 12:15
